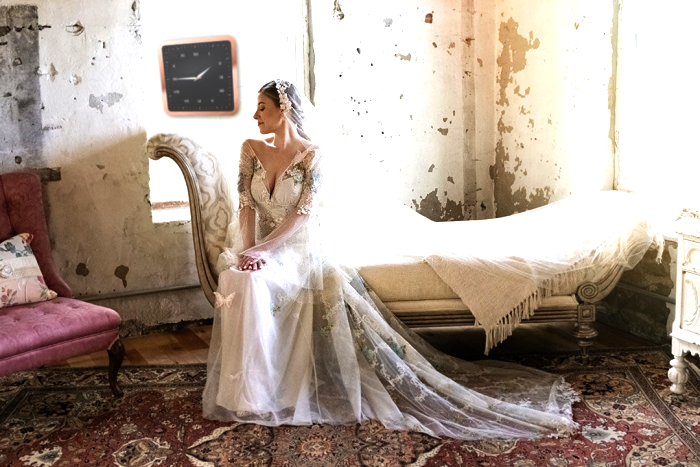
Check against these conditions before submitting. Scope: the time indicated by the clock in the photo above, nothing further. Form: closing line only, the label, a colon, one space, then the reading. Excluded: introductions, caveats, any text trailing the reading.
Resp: 1:45
